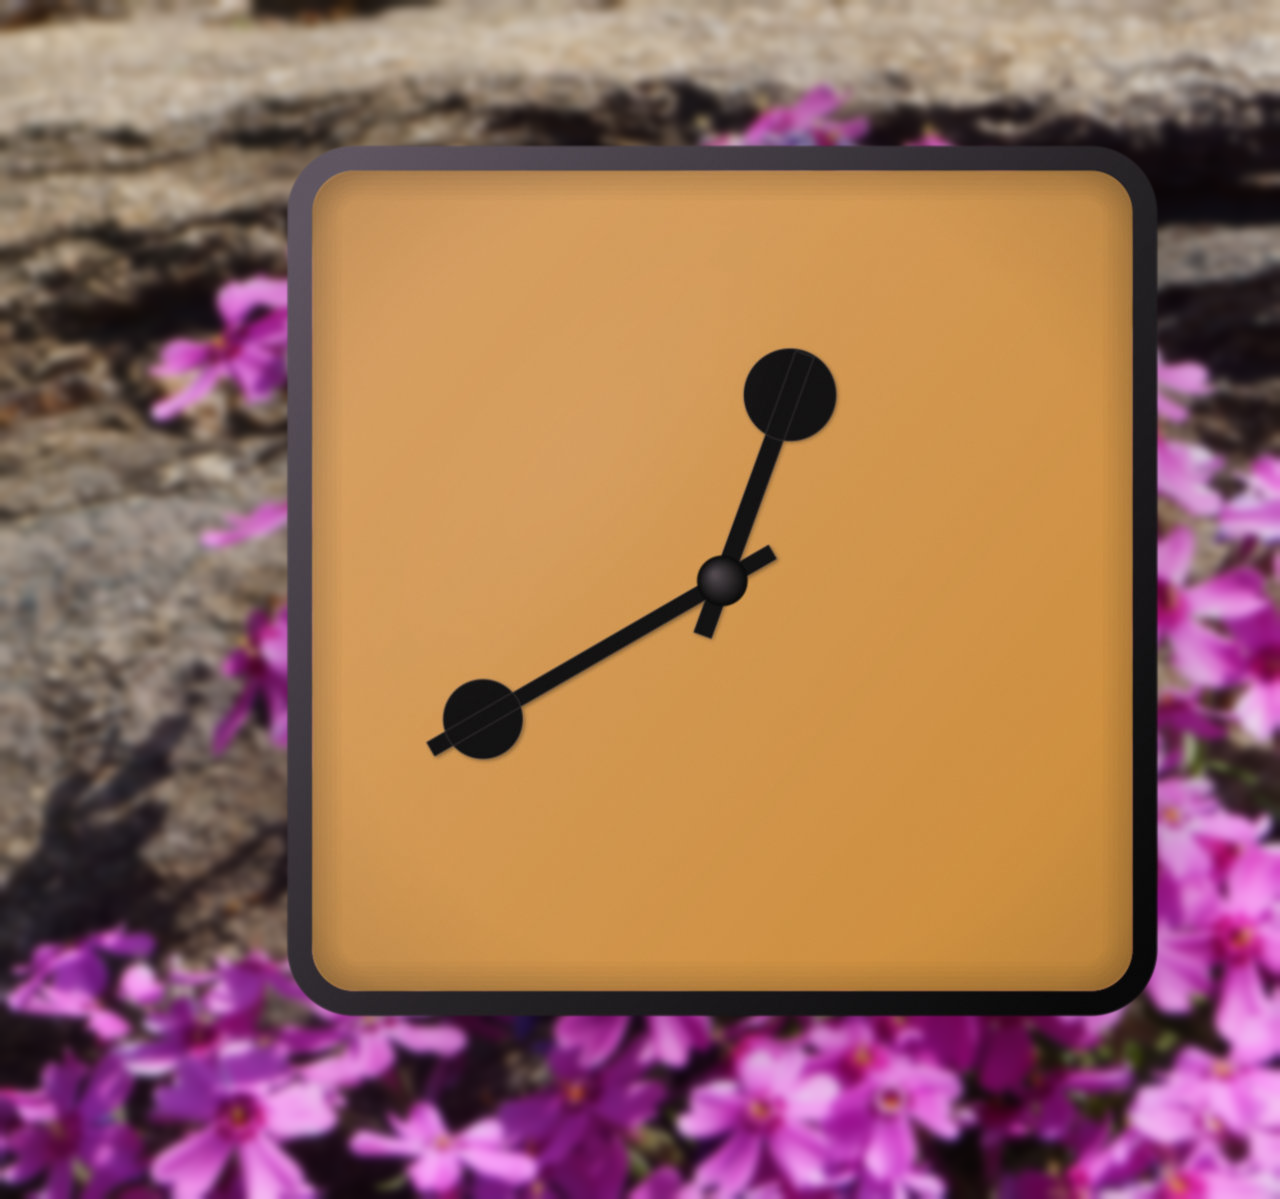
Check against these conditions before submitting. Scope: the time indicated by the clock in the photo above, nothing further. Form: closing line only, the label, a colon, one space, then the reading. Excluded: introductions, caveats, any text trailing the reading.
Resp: 12:40
